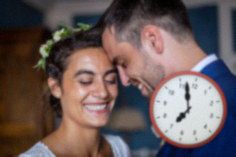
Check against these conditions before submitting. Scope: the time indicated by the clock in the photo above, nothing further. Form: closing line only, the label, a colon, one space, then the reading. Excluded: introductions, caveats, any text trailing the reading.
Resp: 6:57
